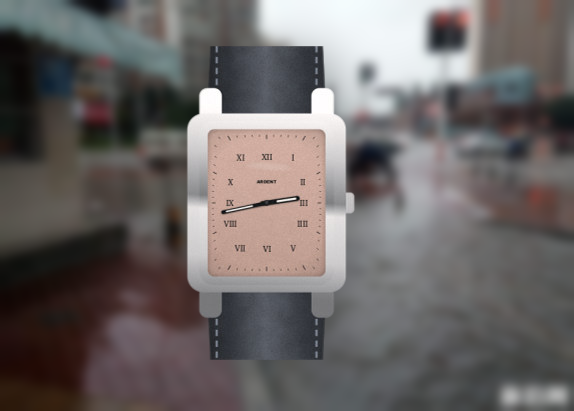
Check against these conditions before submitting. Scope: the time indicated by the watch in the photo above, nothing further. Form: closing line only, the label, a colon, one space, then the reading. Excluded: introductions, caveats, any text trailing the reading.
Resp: 2:43
